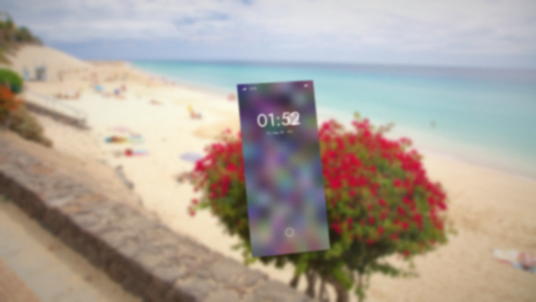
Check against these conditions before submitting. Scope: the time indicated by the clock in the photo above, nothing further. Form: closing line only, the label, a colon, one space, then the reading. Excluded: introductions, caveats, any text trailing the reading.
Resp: 1:52
